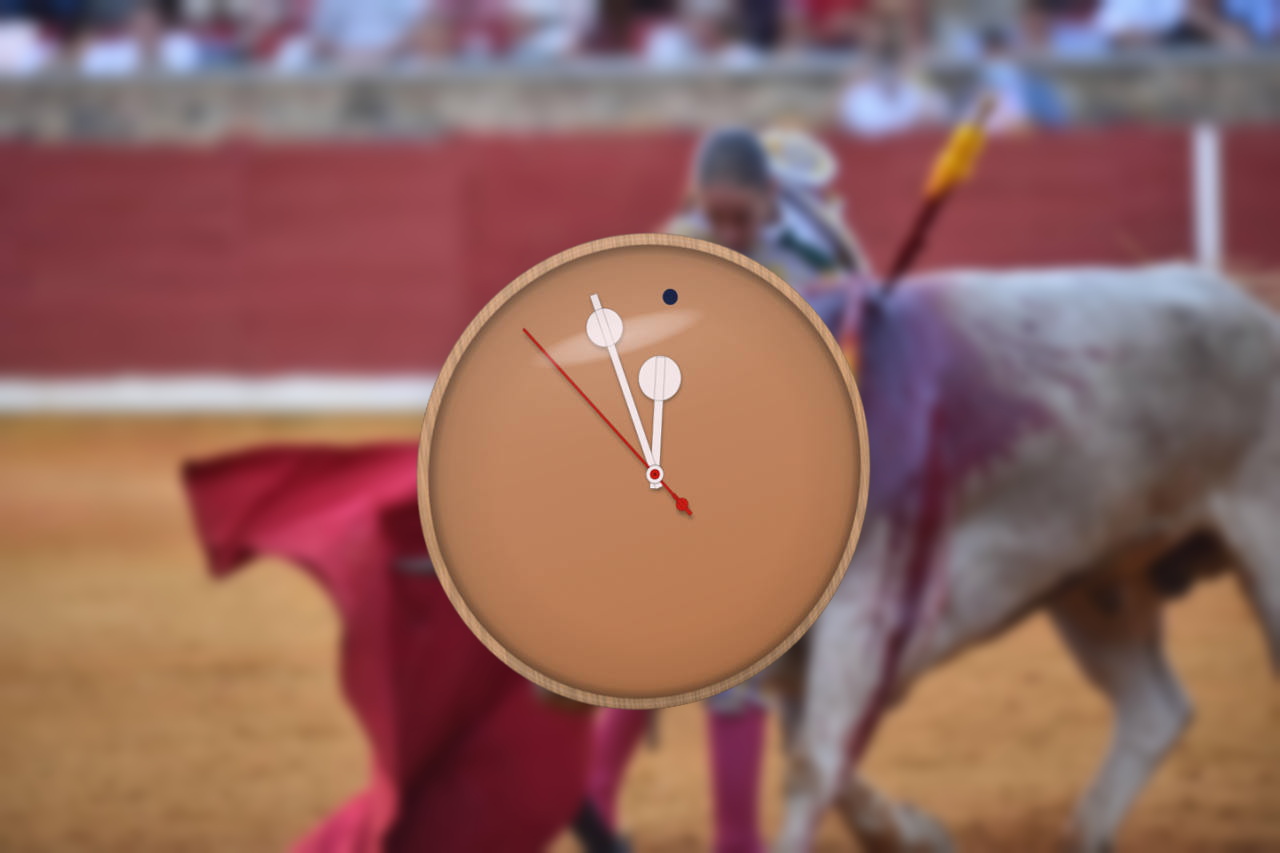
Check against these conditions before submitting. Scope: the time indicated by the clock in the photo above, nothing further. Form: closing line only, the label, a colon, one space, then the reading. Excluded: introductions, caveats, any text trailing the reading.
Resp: 11:55:52
